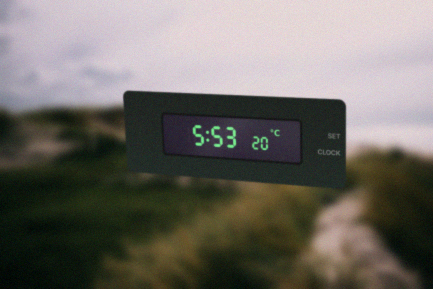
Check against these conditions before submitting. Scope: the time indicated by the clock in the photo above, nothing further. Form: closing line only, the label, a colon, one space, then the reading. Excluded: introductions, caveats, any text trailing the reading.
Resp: 5:53
